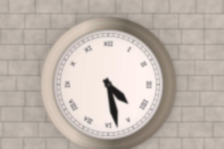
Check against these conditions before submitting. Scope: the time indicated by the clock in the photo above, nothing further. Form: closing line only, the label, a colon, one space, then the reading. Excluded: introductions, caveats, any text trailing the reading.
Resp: 4:28
